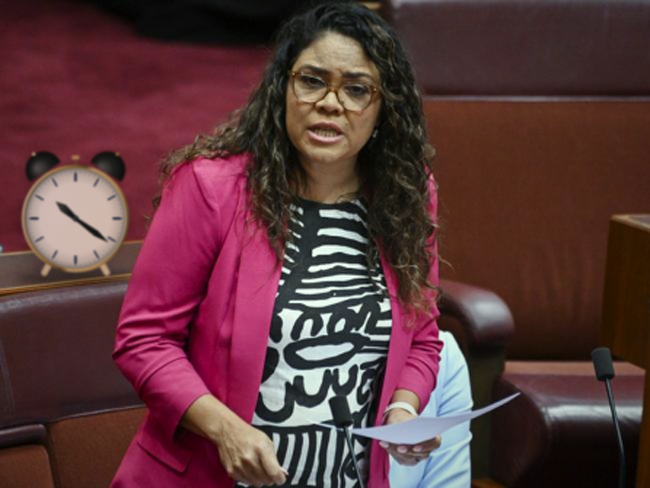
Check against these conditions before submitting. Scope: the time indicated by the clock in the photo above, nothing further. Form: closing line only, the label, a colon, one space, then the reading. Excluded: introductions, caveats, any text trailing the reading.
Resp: 10:21
